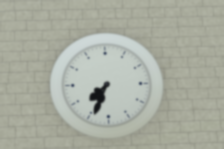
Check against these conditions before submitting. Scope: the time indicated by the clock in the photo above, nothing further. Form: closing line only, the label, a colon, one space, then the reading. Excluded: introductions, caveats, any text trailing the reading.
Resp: 7:34
